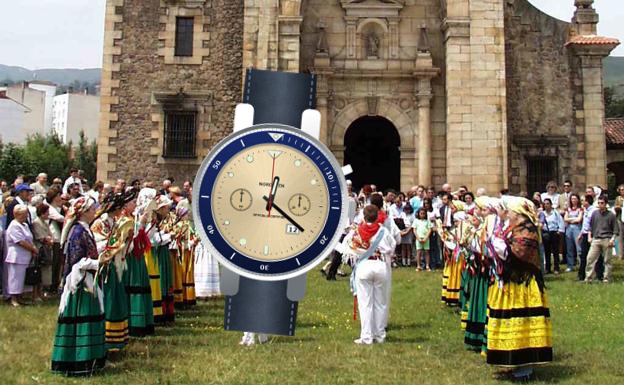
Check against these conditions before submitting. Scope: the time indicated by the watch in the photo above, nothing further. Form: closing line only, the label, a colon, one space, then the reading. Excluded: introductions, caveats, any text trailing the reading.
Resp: 12:21
